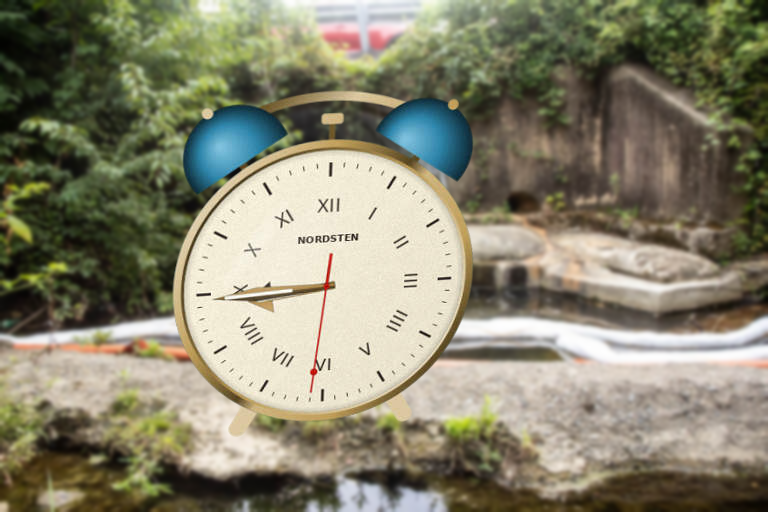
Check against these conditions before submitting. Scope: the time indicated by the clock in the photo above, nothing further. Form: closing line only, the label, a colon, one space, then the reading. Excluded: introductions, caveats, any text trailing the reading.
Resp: 8:44:31
